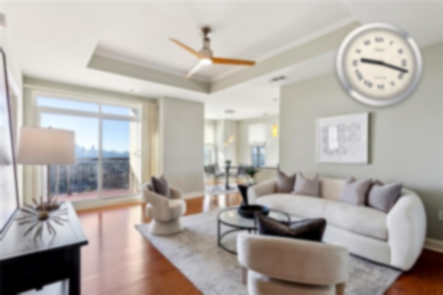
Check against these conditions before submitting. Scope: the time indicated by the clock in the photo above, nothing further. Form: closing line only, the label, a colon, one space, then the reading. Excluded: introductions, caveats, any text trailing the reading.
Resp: 9:18
